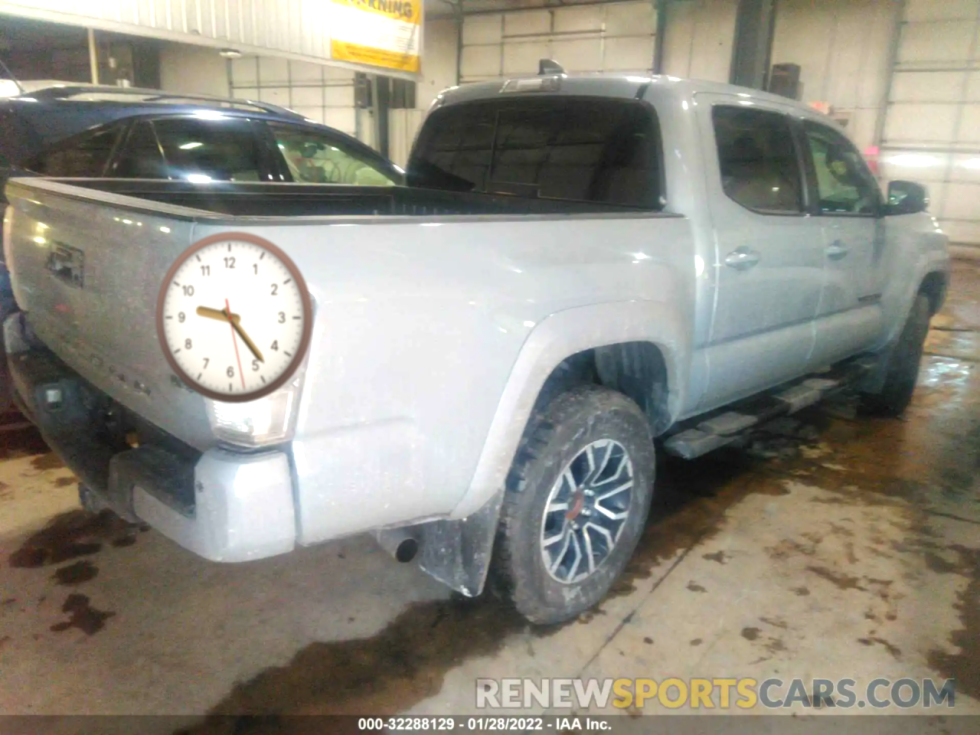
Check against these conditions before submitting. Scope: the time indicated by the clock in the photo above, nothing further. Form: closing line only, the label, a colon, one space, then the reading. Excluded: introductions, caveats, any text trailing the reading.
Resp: 9:23:28
